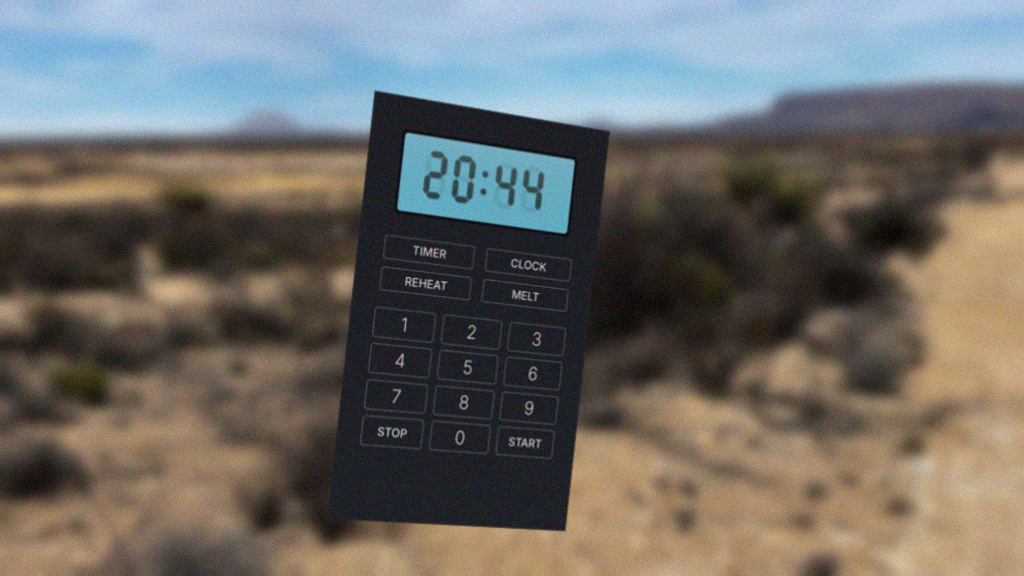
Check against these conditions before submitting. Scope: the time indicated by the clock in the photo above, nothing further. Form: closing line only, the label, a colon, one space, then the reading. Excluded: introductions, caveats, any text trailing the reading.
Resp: 20:44
